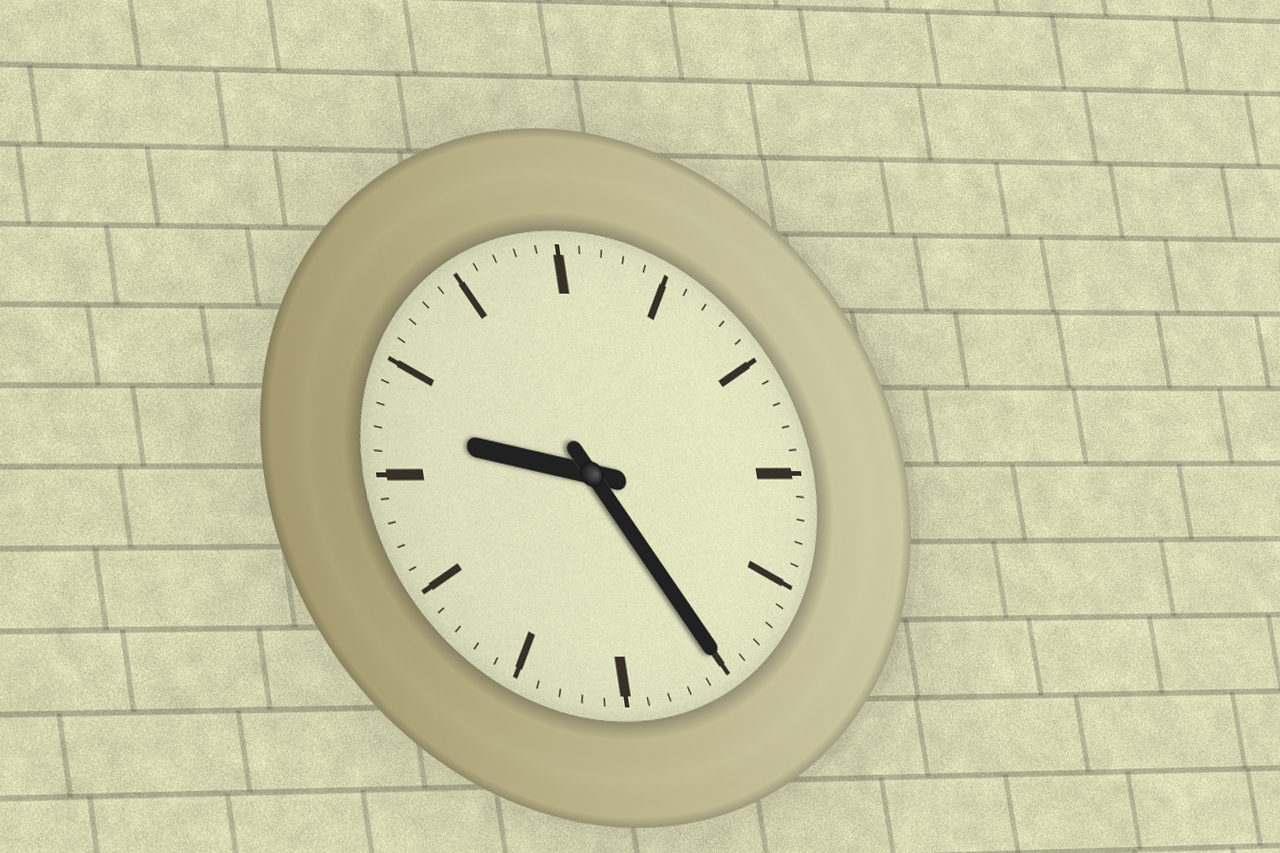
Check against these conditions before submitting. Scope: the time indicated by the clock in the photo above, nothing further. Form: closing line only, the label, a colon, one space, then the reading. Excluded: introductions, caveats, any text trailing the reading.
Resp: 9:25
